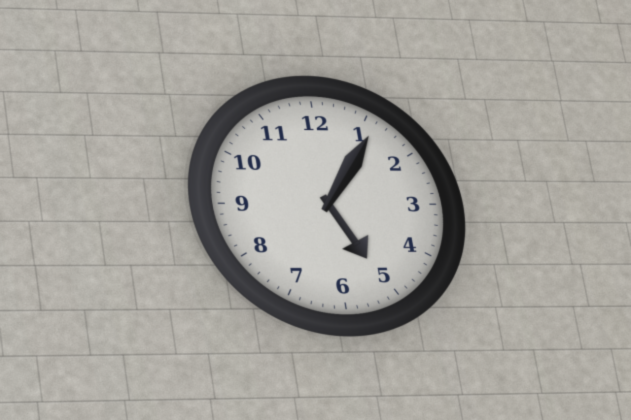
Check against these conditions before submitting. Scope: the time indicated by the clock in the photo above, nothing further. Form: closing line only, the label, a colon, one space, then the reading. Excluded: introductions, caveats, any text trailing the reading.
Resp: 5:06
